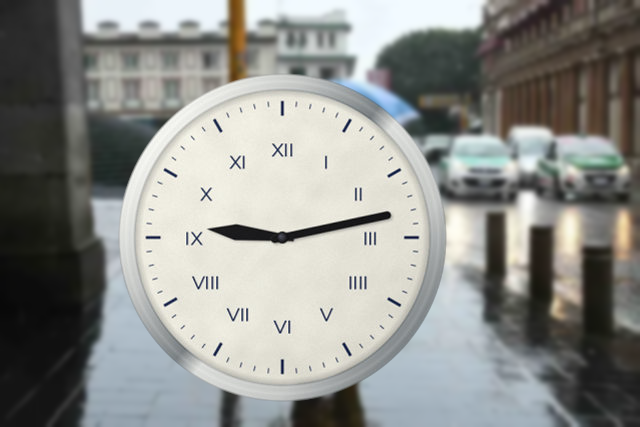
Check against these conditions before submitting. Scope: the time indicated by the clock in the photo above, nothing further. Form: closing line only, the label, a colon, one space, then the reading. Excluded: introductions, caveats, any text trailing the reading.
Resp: 9:13
